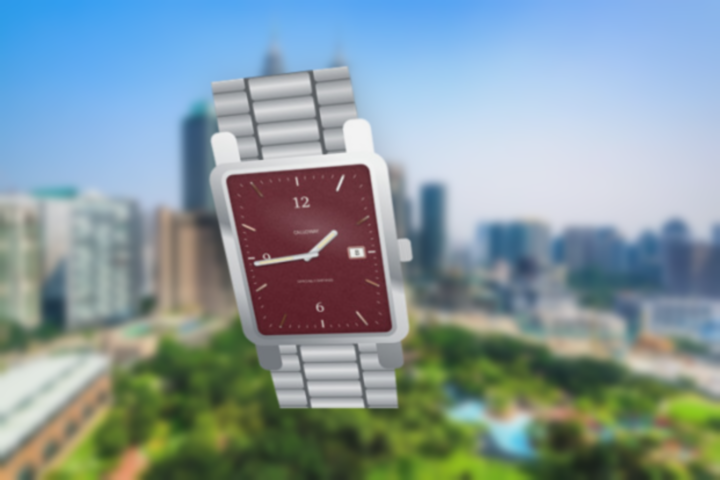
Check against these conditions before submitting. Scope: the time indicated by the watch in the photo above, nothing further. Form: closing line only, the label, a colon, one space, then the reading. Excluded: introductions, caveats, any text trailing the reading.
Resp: 1:44
